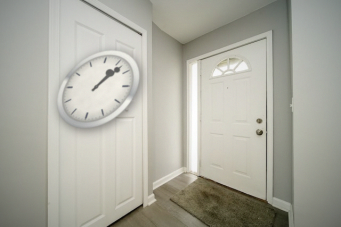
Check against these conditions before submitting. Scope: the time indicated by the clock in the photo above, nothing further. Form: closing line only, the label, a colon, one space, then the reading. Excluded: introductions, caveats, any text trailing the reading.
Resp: 1:07
